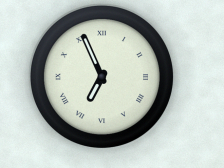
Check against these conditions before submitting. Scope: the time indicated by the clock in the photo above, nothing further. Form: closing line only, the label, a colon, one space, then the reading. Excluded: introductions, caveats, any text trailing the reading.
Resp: 6:56
